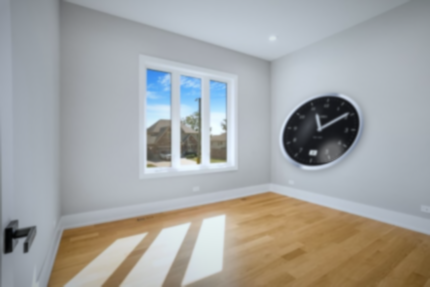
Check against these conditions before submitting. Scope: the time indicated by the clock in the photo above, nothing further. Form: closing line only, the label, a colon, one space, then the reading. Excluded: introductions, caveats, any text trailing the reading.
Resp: 11:09
